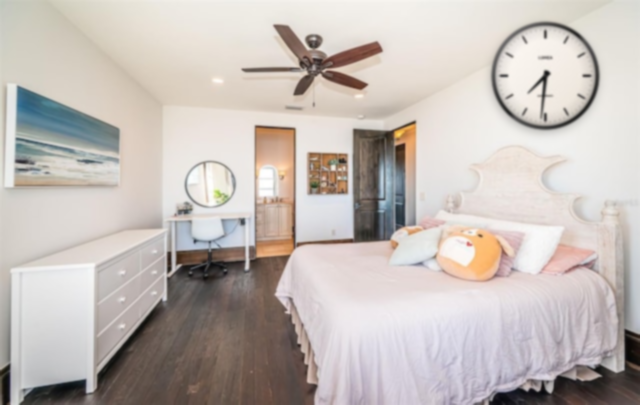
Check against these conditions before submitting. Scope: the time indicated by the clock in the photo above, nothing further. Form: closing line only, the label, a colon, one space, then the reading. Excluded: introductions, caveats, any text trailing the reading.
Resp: 7:31
